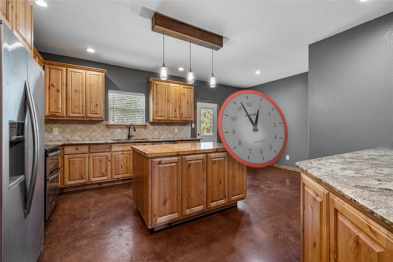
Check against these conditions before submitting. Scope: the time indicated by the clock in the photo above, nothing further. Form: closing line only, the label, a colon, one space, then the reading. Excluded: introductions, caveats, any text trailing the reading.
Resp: 12:57
